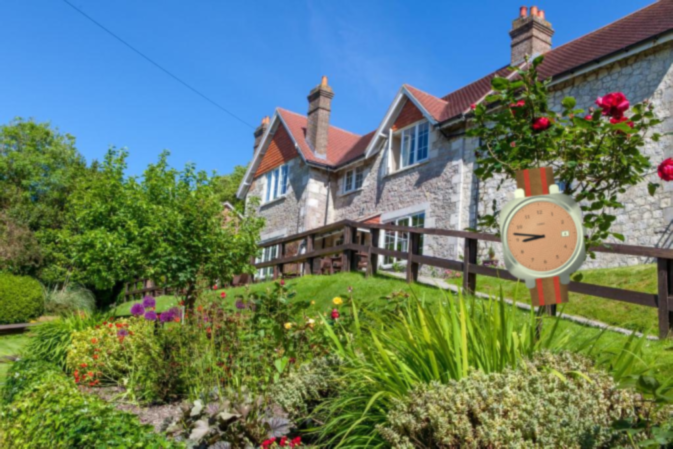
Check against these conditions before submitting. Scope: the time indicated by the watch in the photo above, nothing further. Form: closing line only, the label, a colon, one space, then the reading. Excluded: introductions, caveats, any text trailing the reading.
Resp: 8:47
